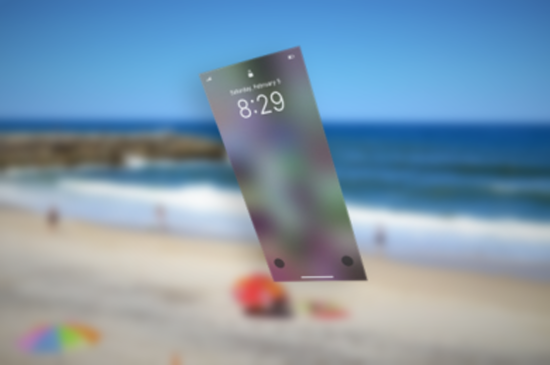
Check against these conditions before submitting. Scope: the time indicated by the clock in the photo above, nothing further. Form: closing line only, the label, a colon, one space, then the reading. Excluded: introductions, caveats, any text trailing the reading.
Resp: 8:29
